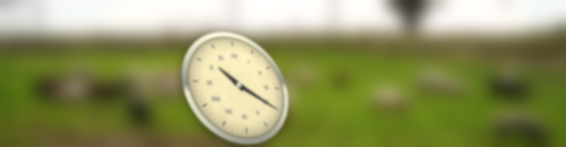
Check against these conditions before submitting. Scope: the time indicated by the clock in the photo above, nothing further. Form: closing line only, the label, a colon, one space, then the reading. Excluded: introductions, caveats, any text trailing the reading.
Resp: 10:20
